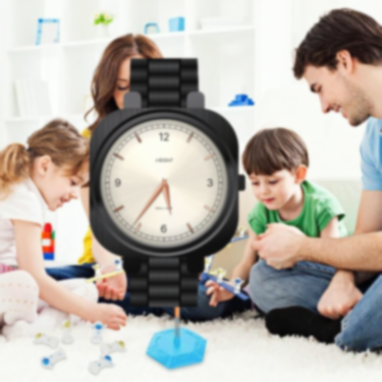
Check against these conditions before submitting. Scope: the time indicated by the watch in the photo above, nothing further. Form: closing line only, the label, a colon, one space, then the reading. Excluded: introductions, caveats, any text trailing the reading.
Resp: 5:36
